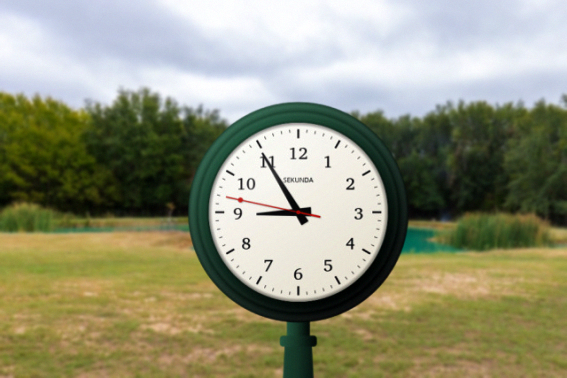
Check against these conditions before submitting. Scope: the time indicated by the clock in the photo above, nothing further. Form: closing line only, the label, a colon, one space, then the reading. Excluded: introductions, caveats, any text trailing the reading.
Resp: 8:54:47
